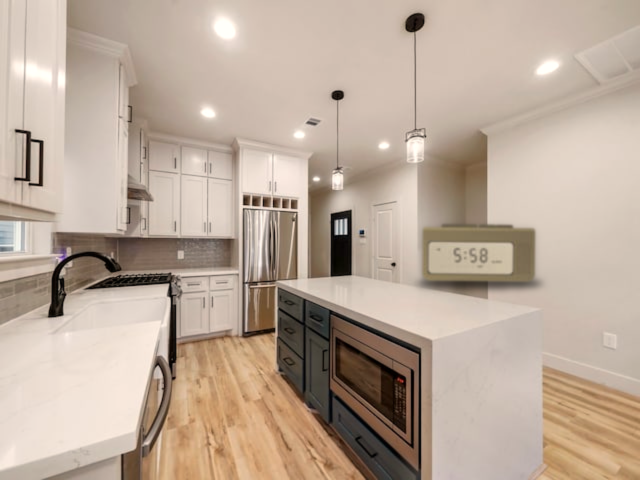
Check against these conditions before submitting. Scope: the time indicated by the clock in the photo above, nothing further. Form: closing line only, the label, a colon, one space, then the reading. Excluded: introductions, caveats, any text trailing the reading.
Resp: 5:58
